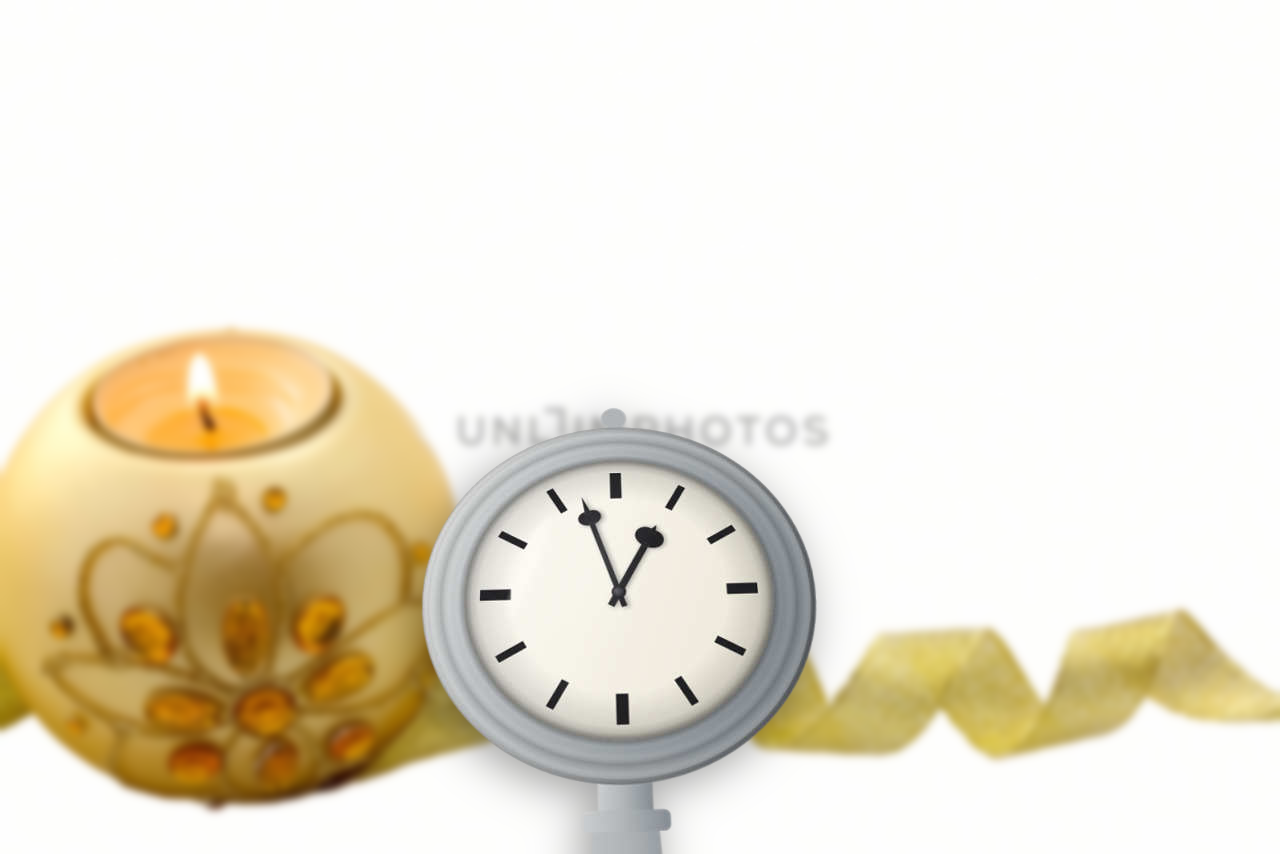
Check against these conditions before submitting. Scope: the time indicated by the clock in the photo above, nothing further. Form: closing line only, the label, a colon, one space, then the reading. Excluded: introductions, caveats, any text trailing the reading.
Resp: 12:57
